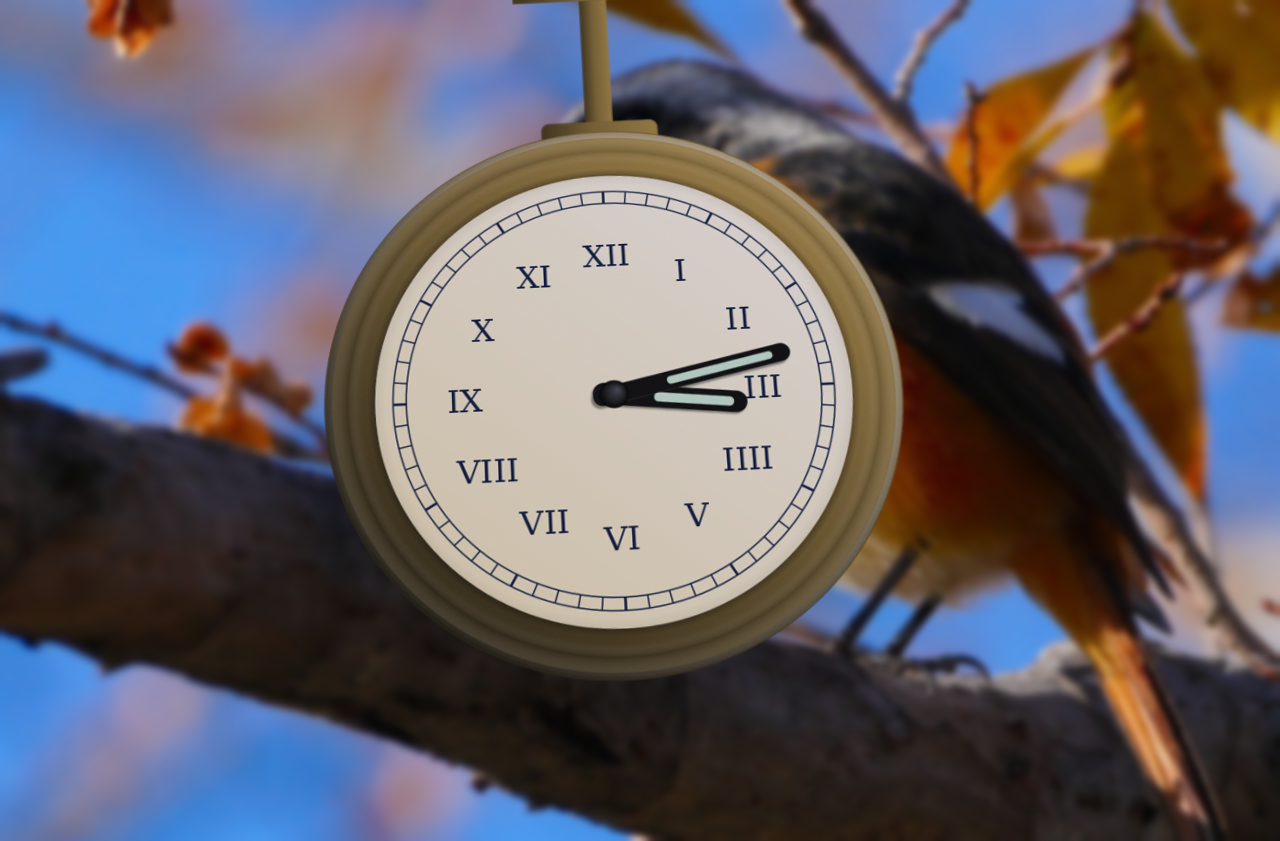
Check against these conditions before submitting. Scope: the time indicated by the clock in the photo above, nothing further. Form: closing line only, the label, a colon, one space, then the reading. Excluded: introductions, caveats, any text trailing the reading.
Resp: 3:13
